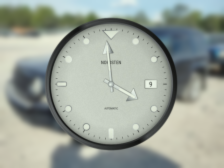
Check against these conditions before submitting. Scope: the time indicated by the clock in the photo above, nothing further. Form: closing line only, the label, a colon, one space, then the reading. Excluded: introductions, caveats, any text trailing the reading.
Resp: 3:59
